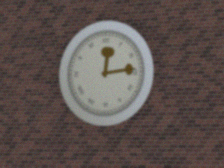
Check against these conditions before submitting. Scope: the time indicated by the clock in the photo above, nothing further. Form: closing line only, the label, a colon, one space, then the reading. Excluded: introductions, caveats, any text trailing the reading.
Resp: 12:14
